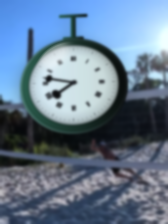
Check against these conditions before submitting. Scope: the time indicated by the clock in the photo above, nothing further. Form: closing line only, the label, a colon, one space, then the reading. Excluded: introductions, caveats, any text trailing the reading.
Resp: 7:47
